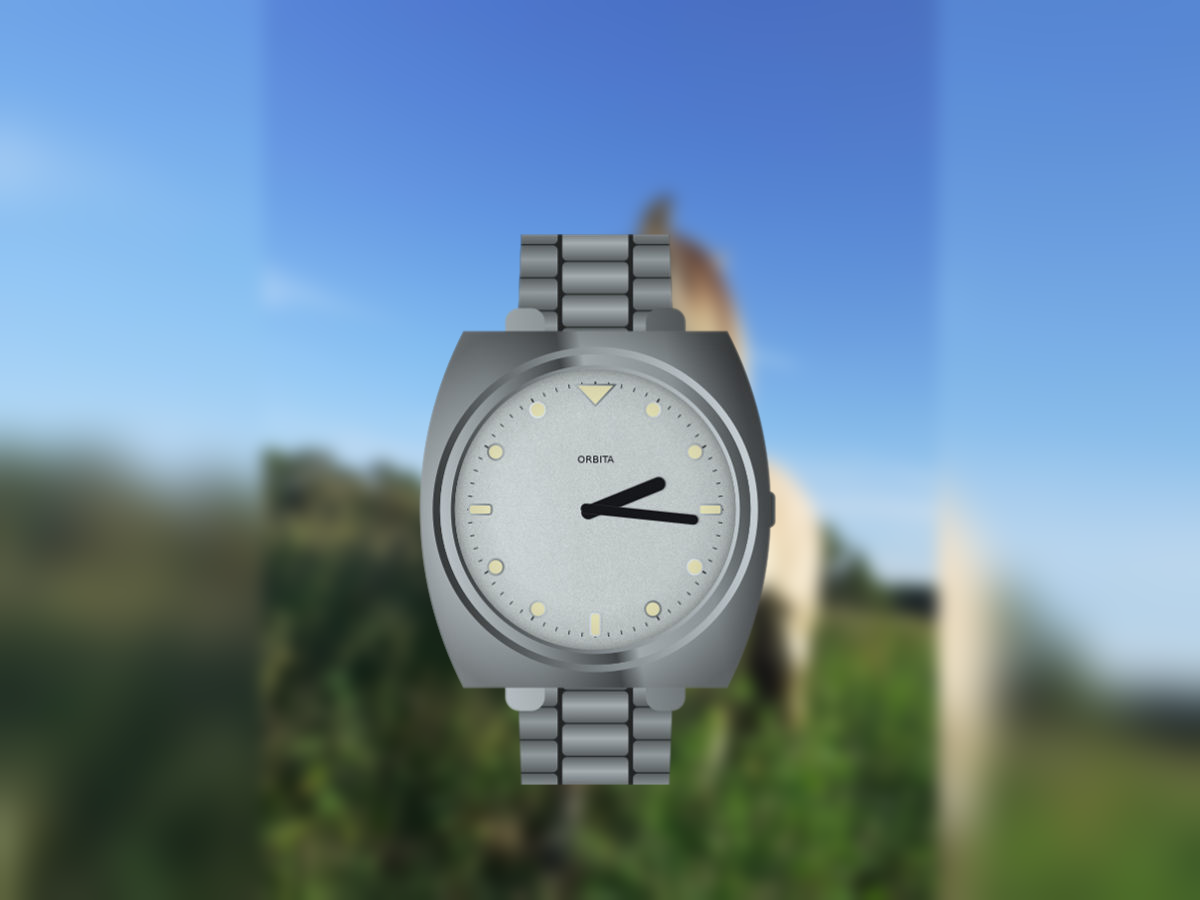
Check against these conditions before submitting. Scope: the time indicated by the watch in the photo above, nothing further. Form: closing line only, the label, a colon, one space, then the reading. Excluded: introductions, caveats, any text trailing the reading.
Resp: 2:16
